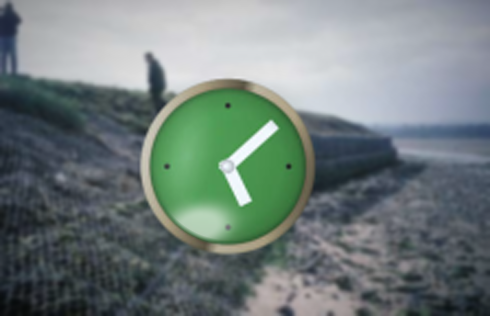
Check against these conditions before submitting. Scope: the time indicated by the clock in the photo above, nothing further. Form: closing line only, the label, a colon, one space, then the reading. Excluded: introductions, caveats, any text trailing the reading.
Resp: 5:08
